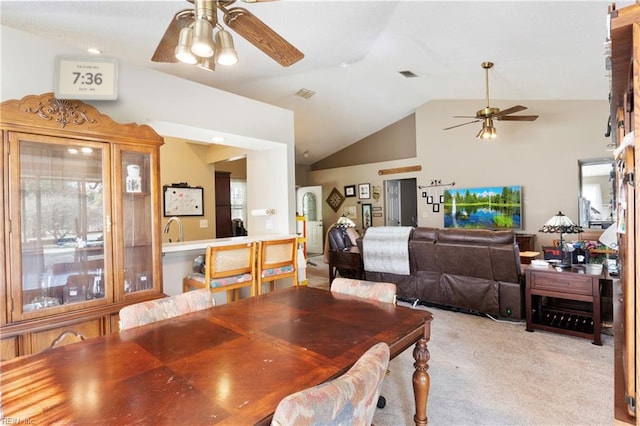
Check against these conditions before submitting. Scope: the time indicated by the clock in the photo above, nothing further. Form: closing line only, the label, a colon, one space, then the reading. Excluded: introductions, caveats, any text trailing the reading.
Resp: 7:36
